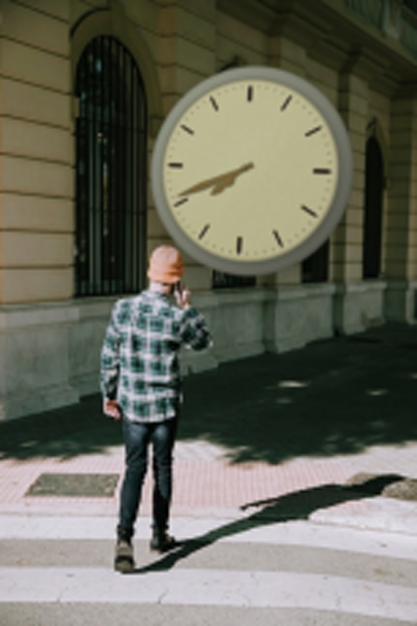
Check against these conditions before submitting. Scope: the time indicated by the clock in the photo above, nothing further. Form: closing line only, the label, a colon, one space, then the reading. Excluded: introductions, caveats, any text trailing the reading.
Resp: 7:41
